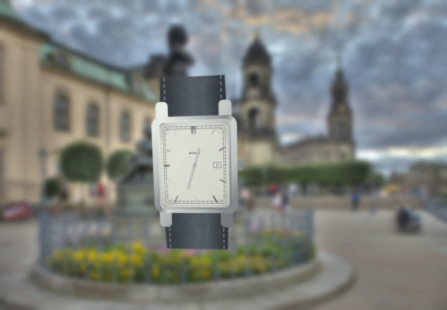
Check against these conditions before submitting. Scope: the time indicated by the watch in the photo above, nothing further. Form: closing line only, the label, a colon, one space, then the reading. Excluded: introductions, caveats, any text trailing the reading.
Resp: 12:33
